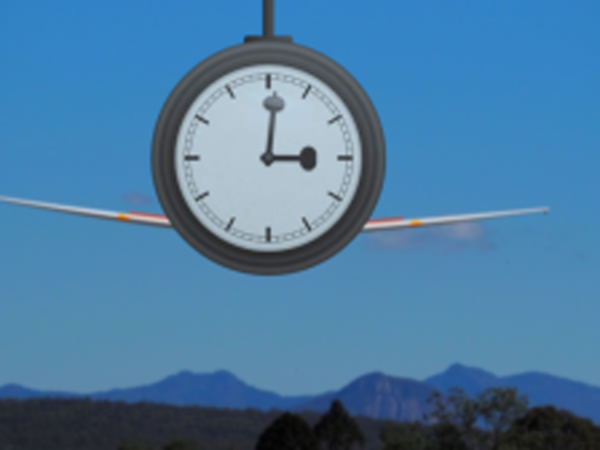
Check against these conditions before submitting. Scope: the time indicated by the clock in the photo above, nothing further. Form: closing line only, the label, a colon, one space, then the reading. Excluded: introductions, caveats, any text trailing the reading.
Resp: 3:01
